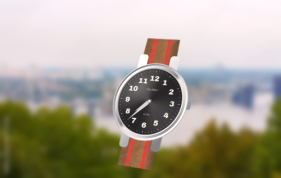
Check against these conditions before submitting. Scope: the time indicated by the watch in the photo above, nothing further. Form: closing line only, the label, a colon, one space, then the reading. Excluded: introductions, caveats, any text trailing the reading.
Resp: 7:37
